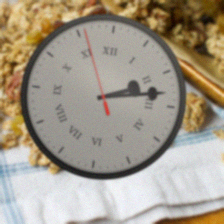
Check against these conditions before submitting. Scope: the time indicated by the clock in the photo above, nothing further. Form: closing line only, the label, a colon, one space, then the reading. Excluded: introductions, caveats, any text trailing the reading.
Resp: 2:12:56
